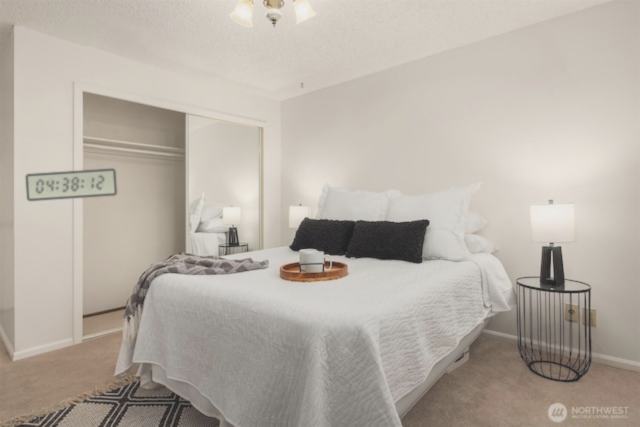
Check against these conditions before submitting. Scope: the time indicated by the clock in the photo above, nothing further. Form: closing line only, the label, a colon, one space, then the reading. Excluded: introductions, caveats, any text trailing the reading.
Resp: 4:38:12
